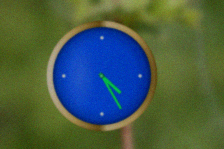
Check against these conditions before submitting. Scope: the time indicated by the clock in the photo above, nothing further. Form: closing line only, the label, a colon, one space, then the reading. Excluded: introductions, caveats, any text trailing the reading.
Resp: 4:25
